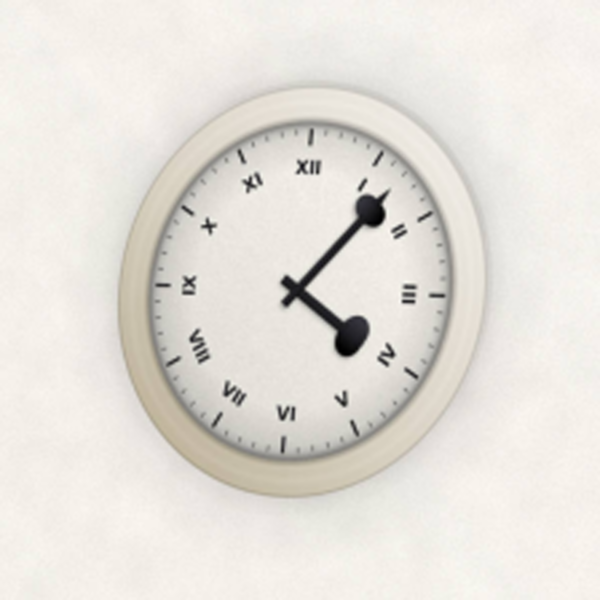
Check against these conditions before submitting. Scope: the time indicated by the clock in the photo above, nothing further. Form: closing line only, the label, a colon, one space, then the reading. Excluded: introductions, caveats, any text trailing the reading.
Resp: 4:07
